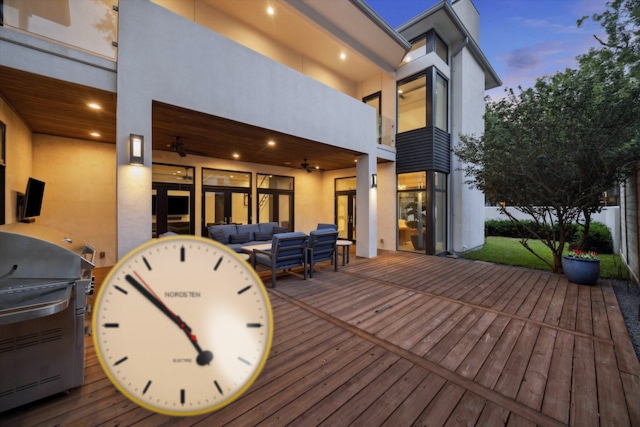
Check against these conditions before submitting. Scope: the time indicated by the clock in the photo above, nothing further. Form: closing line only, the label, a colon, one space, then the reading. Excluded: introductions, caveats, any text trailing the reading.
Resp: 4:51:53
